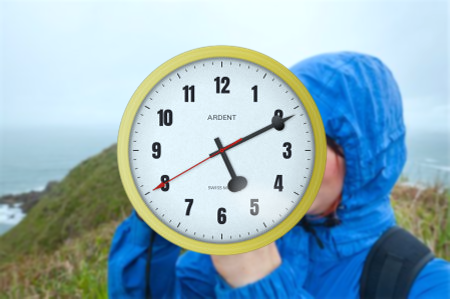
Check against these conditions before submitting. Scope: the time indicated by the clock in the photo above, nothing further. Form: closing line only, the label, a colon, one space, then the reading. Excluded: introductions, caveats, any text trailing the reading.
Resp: 5:10:40
